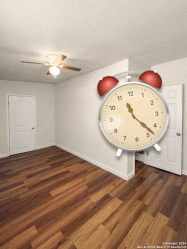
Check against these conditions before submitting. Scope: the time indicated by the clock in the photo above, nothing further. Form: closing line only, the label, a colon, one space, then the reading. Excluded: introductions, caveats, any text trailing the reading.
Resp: 11:23
